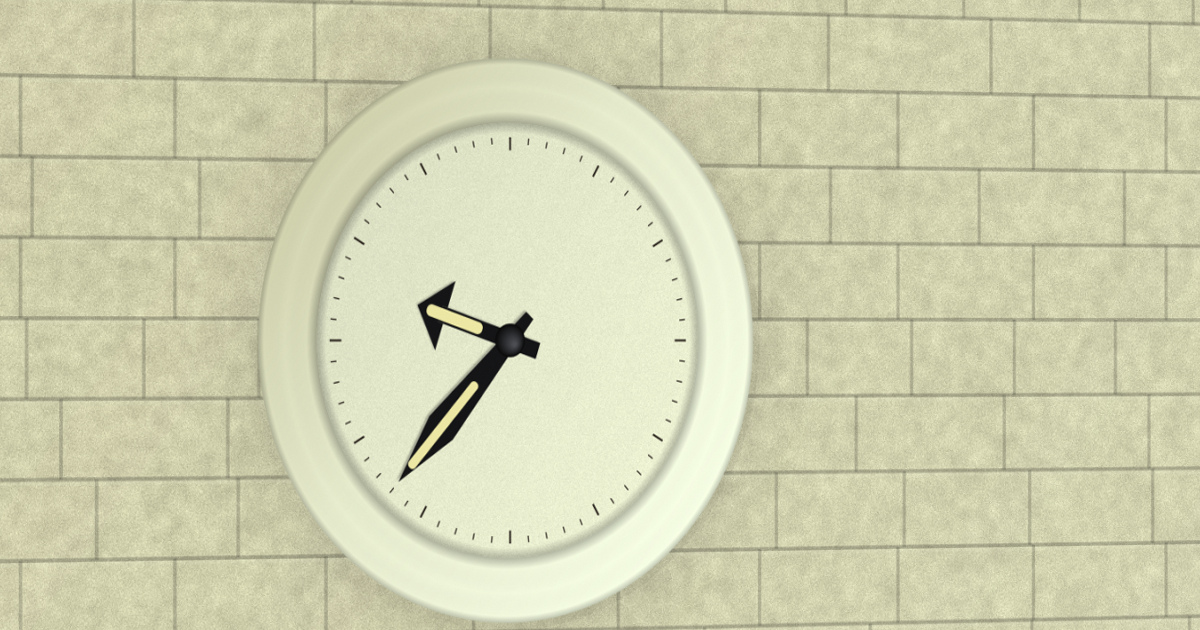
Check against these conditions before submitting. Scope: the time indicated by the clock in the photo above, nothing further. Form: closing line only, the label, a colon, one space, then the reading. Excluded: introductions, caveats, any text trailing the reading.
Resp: 9:37
